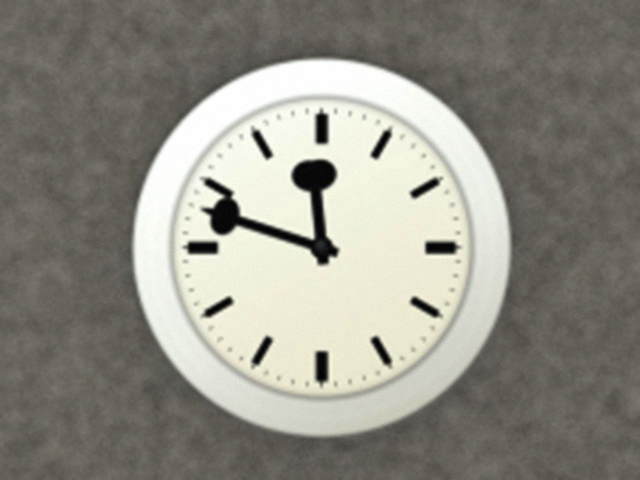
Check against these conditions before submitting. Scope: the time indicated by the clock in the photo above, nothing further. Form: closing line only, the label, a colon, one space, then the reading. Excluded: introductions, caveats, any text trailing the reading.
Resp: 11:48
